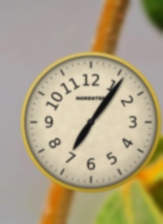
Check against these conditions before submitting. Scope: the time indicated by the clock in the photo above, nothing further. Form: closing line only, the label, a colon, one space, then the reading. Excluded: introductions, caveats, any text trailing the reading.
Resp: 7:06
